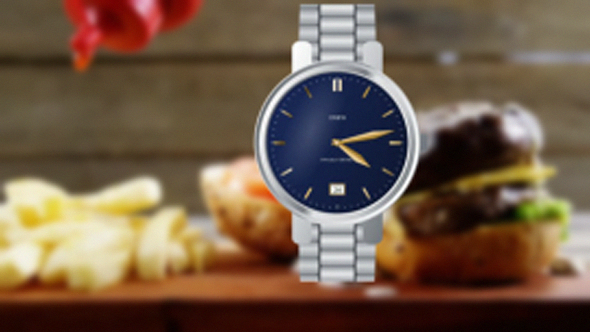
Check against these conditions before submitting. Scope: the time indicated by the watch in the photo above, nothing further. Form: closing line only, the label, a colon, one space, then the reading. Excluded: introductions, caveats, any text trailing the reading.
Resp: 4:13
